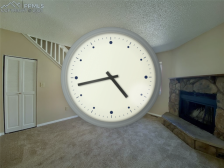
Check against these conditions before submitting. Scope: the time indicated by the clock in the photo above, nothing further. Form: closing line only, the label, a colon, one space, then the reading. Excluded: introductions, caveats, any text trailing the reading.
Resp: 4:43
